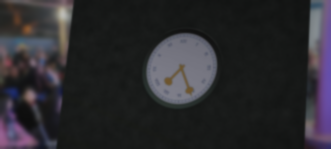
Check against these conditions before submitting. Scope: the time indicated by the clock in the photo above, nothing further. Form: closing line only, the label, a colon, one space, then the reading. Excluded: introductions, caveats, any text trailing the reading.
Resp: 7:26
